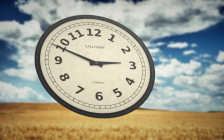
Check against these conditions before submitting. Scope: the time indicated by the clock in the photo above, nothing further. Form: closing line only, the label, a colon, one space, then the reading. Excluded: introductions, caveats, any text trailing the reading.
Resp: 2:49
